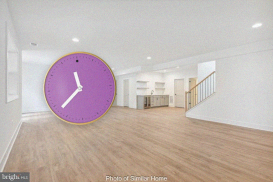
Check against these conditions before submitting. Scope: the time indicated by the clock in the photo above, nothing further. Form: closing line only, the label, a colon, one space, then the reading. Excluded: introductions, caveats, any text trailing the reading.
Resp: 11:38
